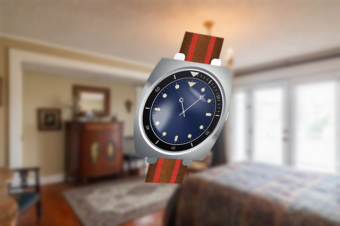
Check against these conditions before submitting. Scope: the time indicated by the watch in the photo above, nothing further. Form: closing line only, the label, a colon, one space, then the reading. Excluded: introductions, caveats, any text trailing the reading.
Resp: 11:07
